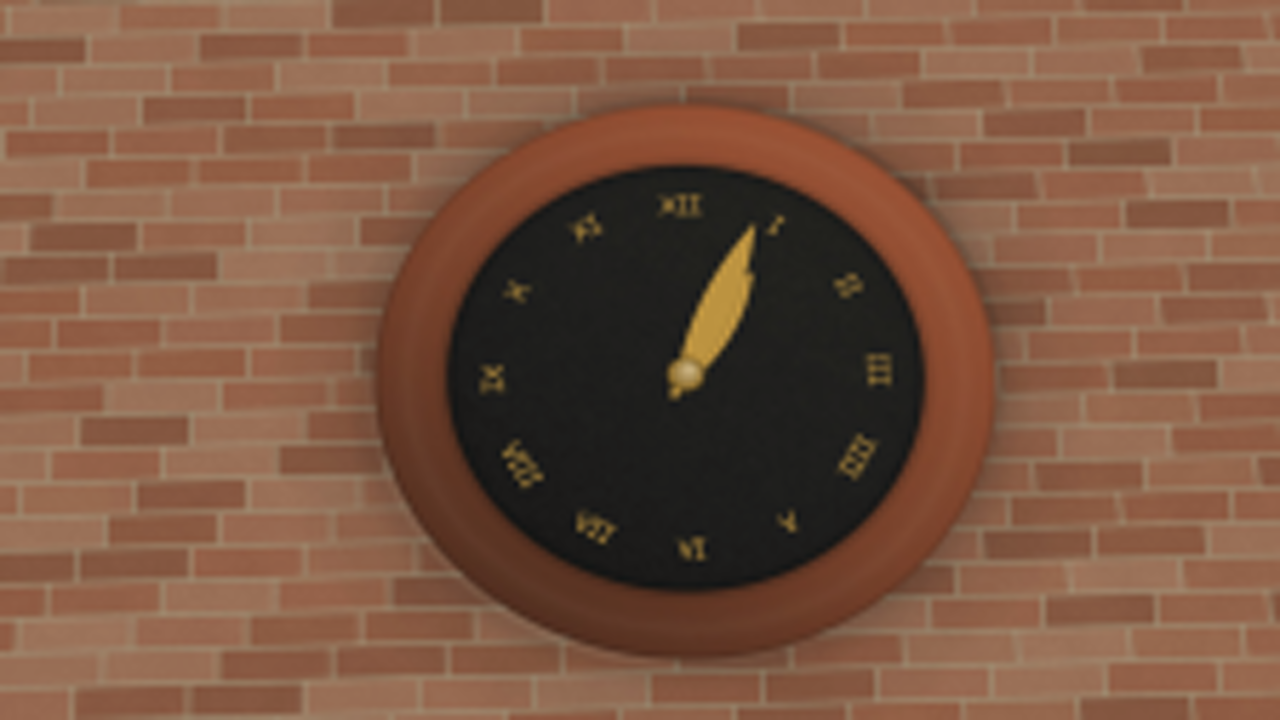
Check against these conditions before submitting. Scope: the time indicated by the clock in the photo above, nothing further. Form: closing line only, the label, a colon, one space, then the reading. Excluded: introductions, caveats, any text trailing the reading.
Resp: 1:04
